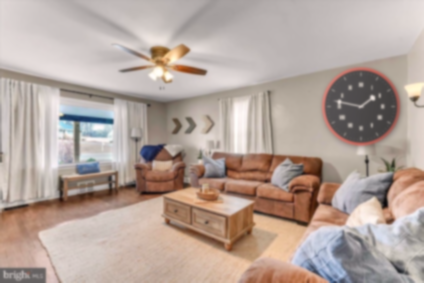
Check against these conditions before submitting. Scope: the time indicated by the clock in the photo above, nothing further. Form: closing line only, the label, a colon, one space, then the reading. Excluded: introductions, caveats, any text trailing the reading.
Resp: 1:47
